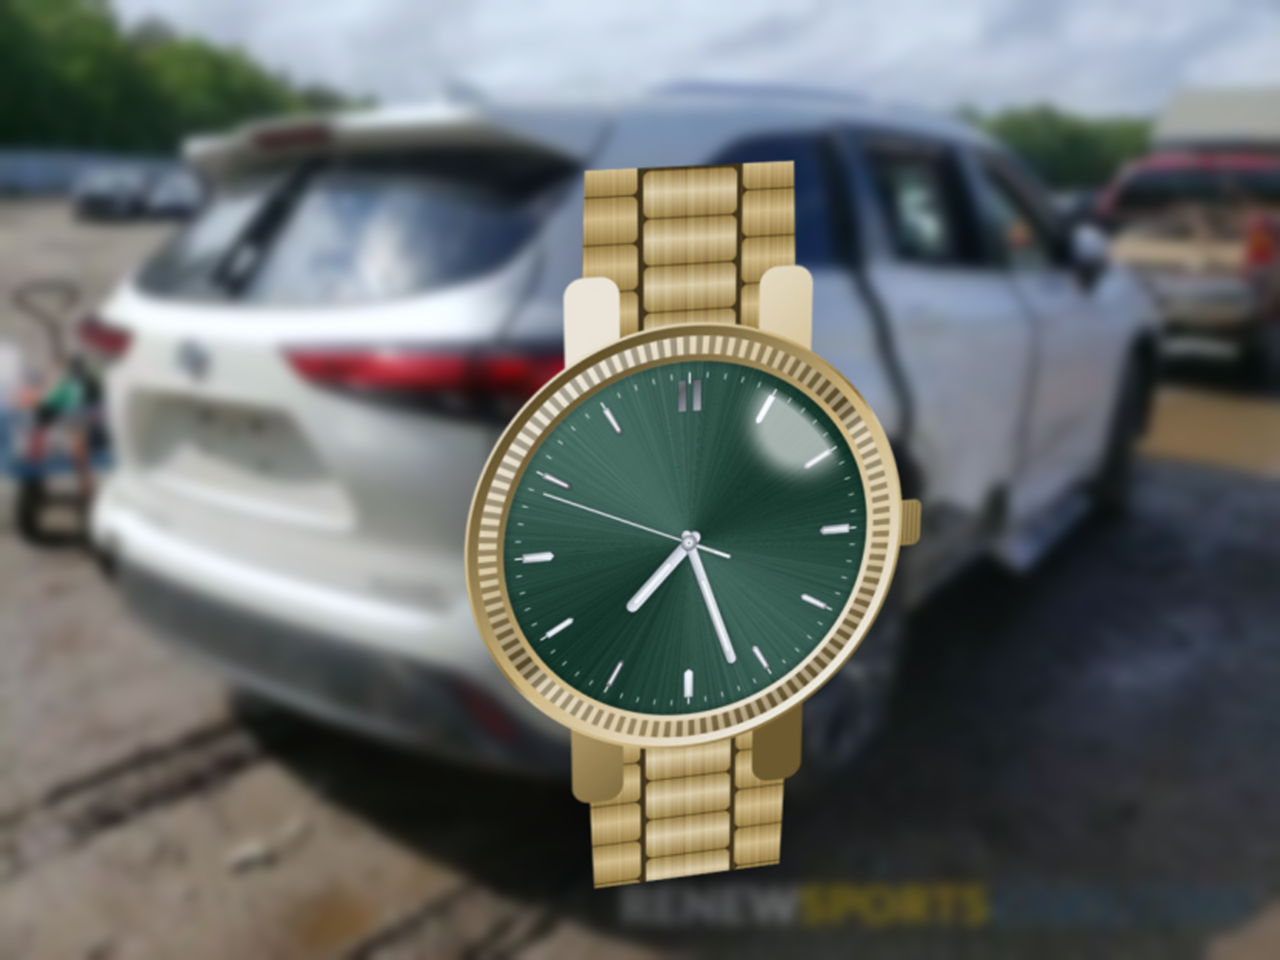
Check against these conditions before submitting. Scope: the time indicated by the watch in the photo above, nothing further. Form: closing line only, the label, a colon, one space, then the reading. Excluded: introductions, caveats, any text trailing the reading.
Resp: 7:26:49
